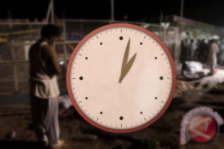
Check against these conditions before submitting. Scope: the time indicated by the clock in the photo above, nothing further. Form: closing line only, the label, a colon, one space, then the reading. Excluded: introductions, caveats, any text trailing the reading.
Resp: 1:02
